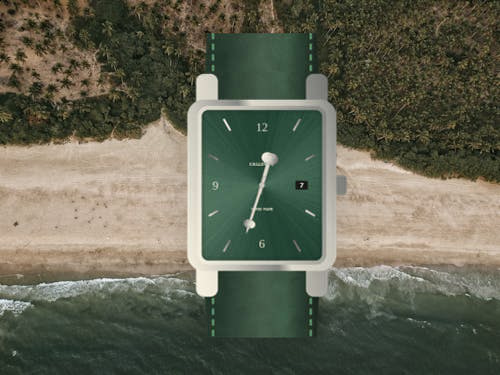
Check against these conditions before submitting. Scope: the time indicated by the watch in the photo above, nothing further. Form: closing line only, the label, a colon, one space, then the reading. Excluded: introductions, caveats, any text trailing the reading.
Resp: 12:33
